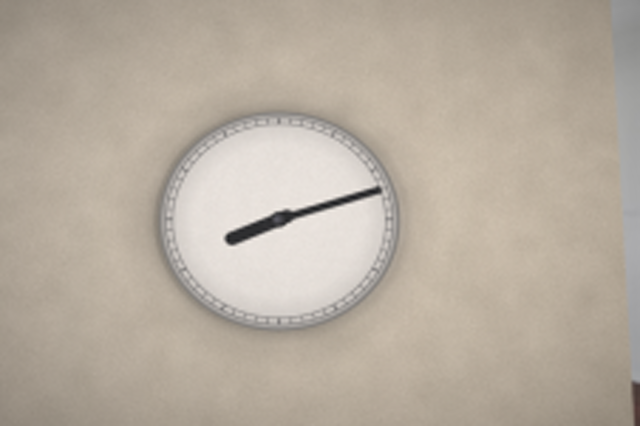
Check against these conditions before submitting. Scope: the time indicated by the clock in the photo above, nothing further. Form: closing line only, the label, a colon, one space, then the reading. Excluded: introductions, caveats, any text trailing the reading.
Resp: 8:12
